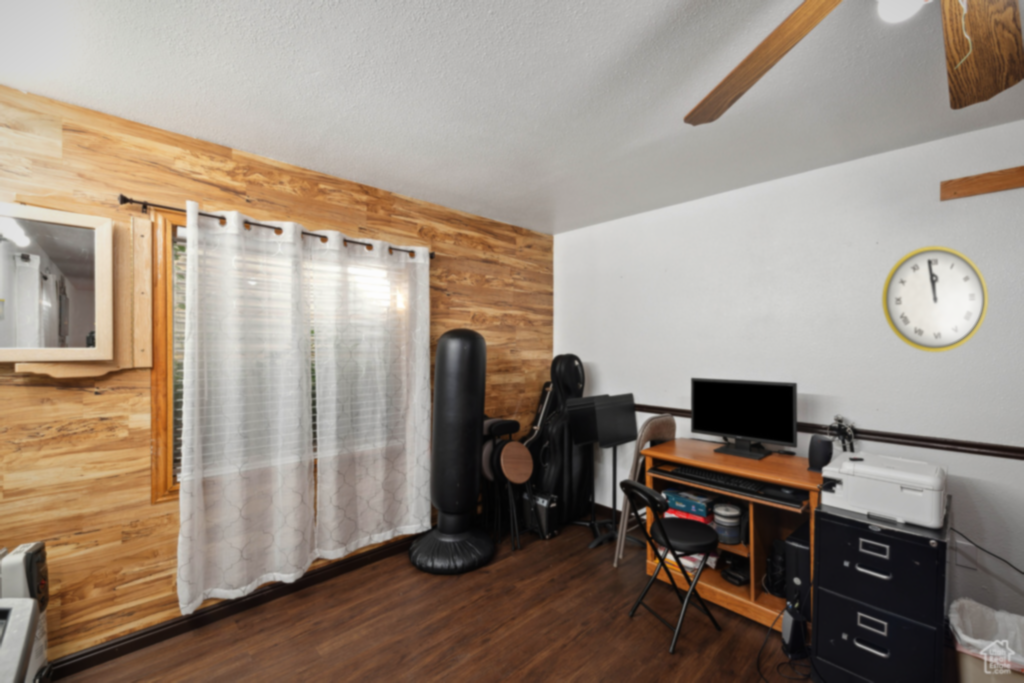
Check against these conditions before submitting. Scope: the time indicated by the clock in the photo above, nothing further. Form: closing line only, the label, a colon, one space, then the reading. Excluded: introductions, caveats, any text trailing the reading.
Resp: 11:59
